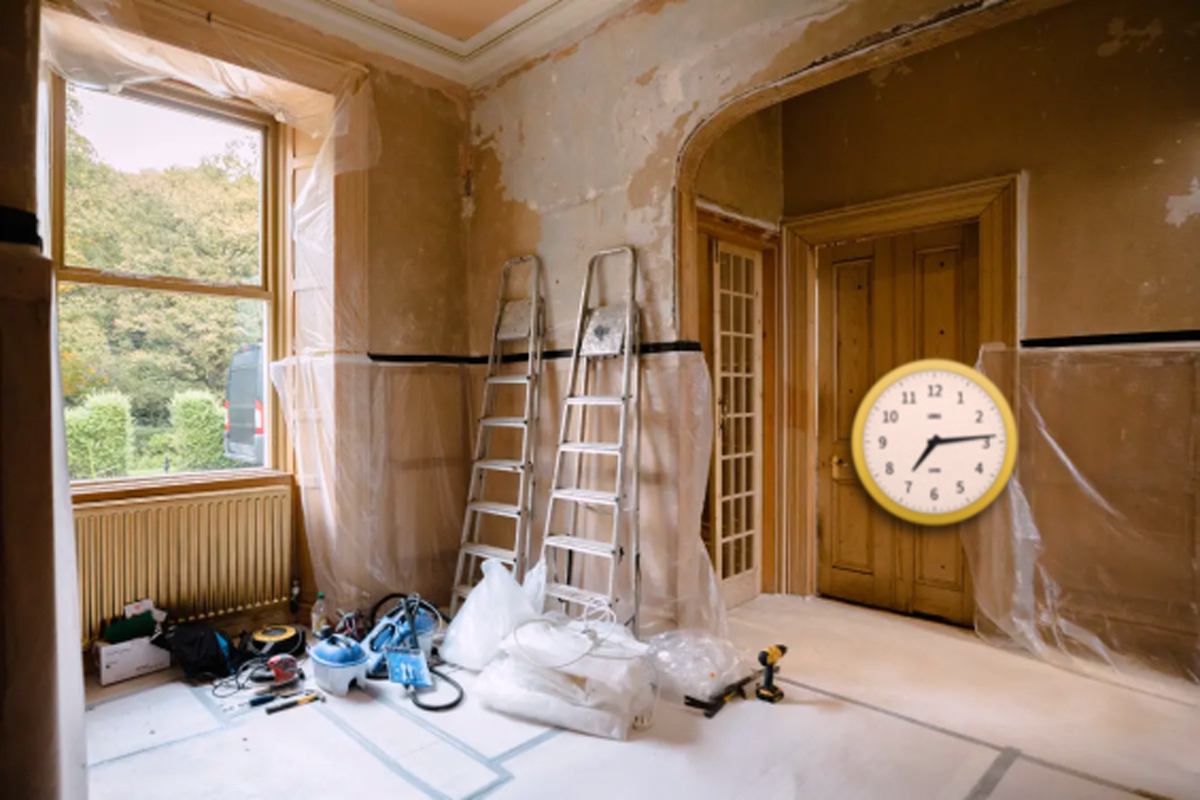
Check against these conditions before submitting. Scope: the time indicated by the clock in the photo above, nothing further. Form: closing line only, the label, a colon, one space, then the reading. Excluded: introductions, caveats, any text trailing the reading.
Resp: 7:14
